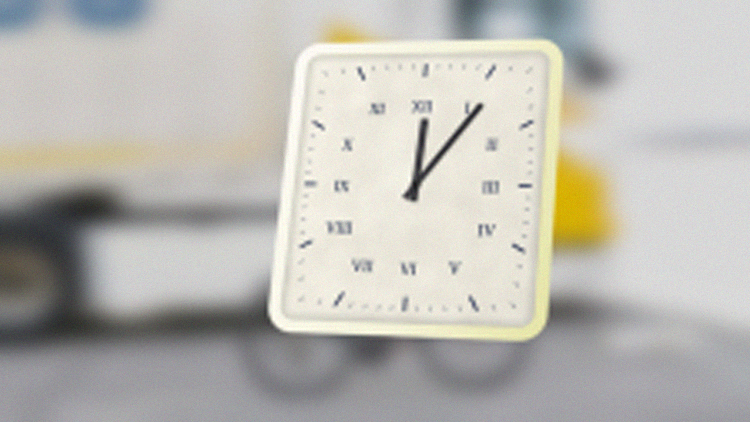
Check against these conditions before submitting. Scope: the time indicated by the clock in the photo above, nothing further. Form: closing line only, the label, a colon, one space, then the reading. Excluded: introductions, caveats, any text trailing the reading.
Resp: 12:06
